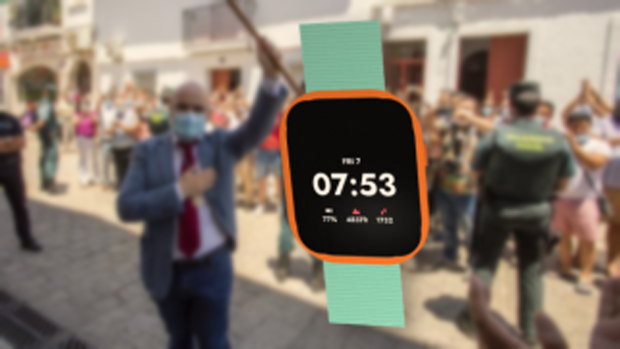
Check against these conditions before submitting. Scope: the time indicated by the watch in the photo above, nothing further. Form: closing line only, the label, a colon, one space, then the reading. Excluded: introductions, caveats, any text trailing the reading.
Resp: 7:53
